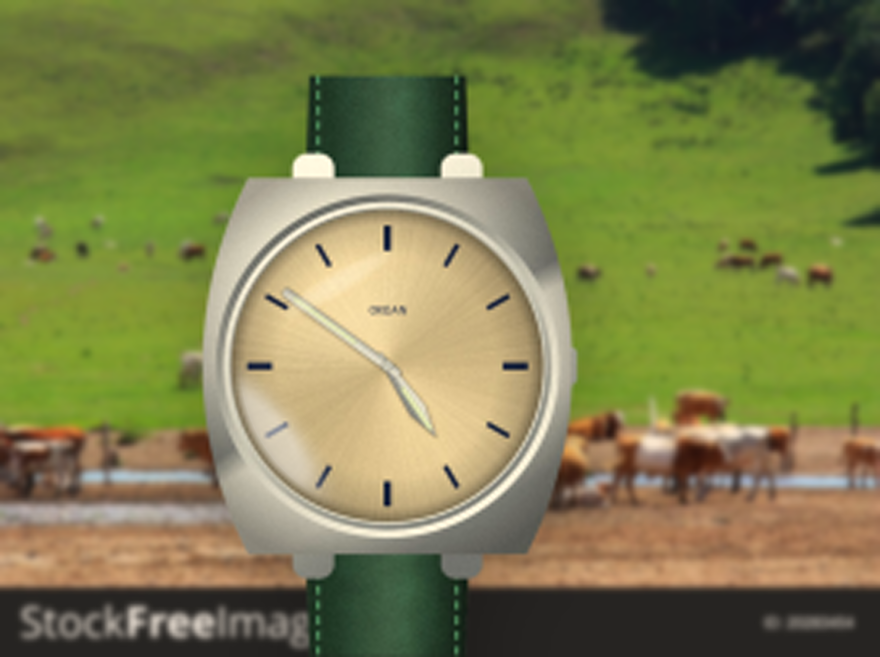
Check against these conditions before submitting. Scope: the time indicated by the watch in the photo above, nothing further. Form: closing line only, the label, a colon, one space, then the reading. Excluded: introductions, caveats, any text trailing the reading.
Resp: 4:51
